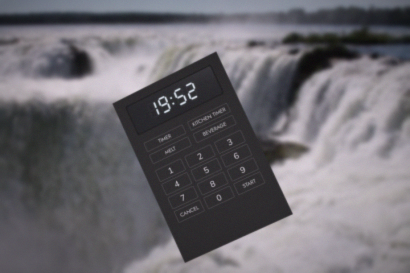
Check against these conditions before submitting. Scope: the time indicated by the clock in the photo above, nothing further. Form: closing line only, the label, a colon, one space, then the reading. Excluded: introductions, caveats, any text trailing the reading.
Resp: 19:52
